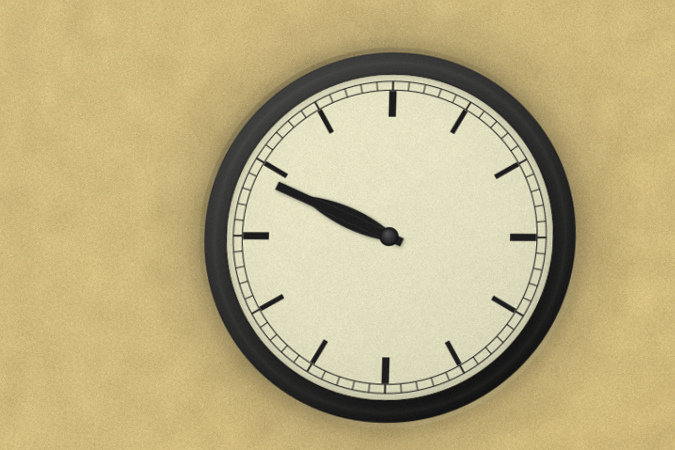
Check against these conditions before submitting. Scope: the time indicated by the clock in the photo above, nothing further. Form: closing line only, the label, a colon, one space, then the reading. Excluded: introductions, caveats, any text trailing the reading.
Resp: 9:49
